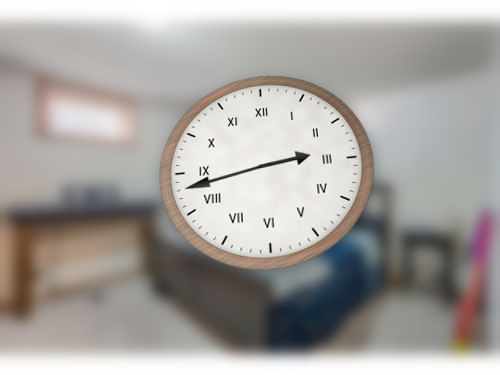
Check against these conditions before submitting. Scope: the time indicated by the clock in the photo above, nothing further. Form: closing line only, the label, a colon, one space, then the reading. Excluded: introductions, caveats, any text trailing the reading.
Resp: 2:43
